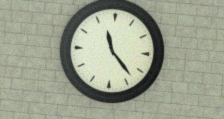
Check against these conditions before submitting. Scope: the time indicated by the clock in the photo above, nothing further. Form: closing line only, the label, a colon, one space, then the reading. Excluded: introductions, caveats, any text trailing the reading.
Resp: 11:23
